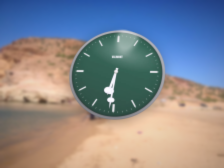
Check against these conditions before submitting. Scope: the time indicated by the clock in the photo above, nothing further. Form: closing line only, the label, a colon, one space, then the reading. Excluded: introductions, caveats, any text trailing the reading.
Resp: 6:31
